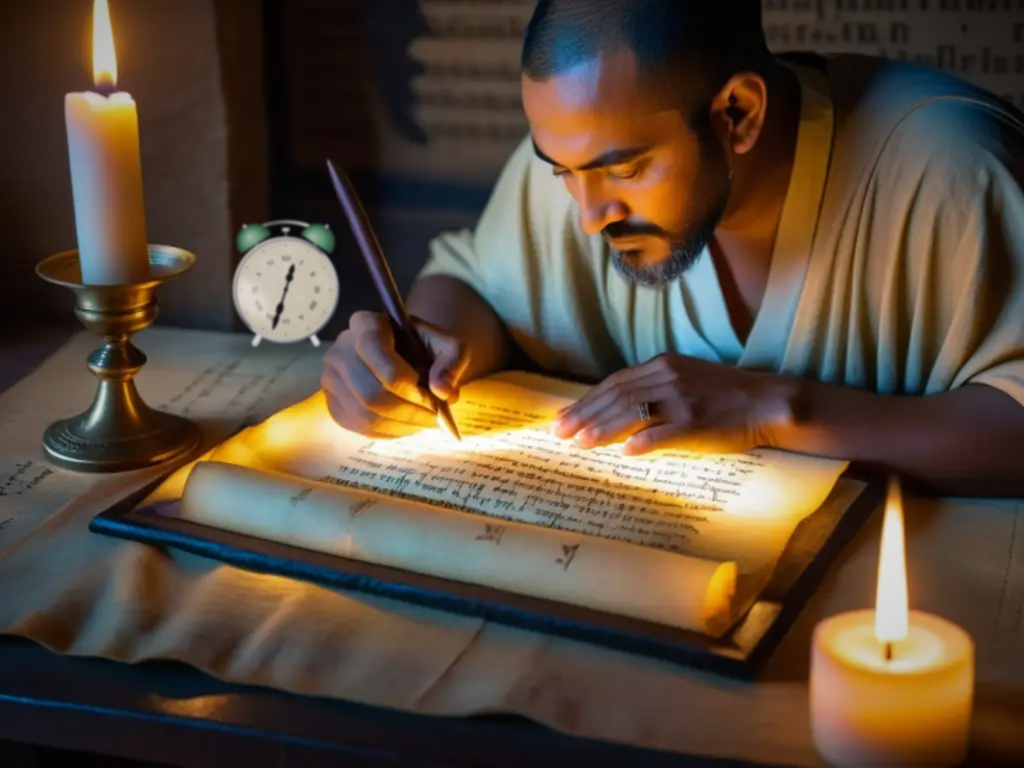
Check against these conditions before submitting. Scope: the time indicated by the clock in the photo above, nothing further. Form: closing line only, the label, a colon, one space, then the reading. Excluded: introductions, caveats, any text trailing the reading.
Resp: 12:33
